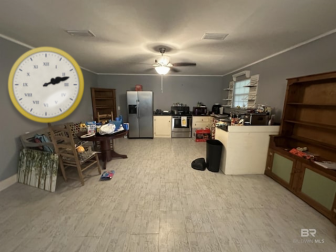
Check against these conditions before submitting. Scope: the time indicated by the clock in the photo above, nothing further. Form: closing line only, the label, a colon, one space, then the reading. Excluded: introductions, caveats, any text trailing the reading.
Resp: 2:12
